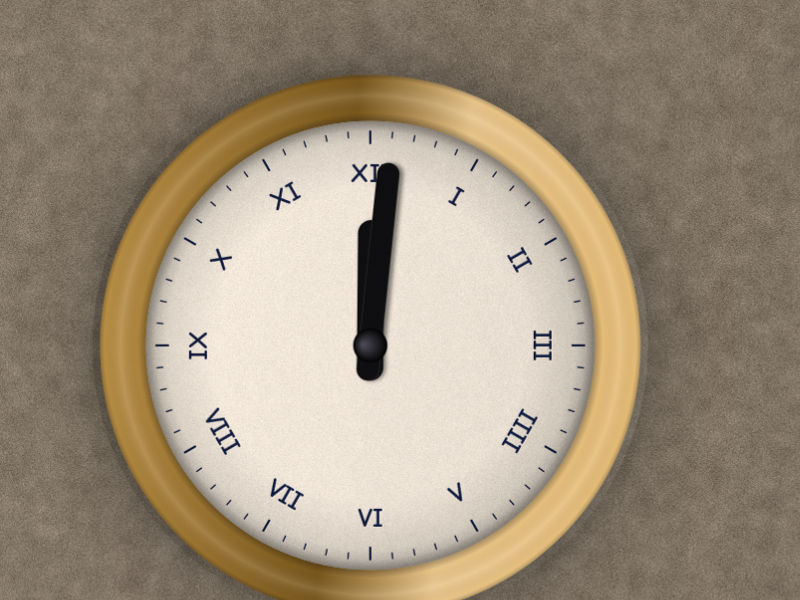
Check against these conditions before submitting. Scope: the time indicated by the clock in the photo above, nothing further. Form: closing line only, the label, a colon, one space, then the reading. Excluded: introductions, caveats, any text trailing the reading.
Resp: 12:01
